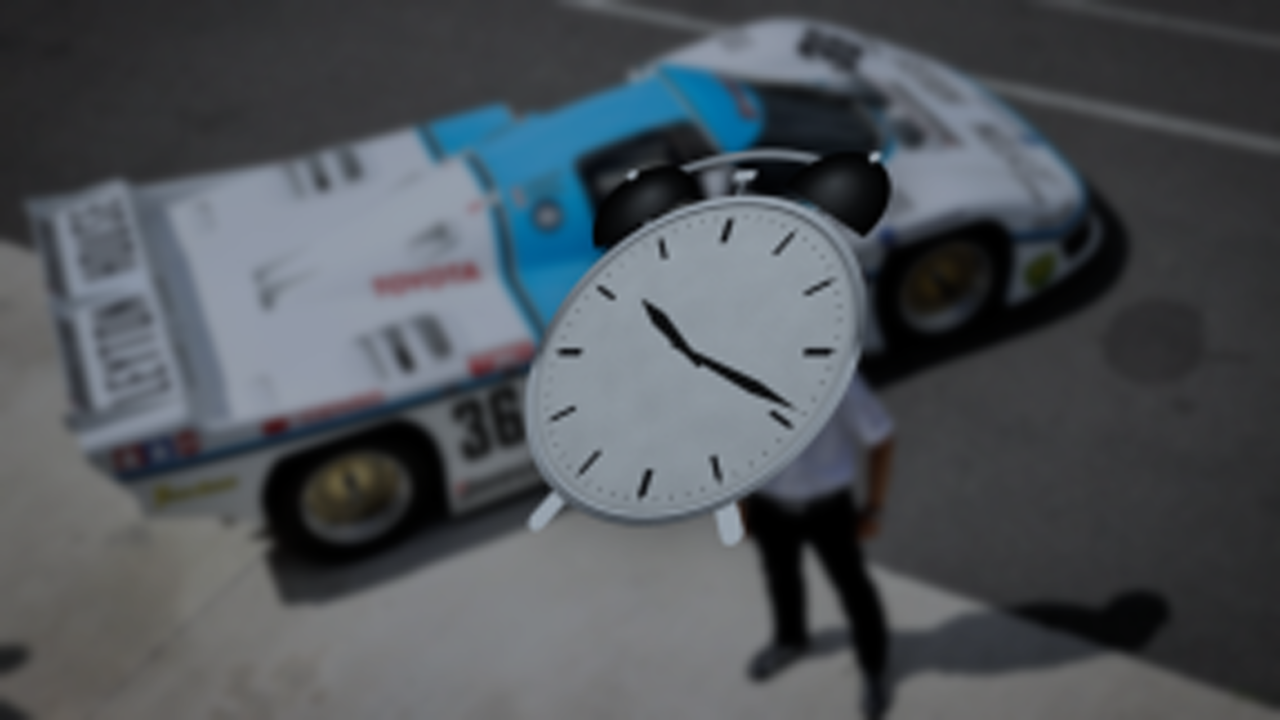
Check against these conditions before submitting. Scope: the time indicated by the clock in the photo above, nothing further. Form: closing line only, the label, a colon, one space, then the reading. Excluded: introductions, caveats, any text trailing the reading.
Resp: 10:19
